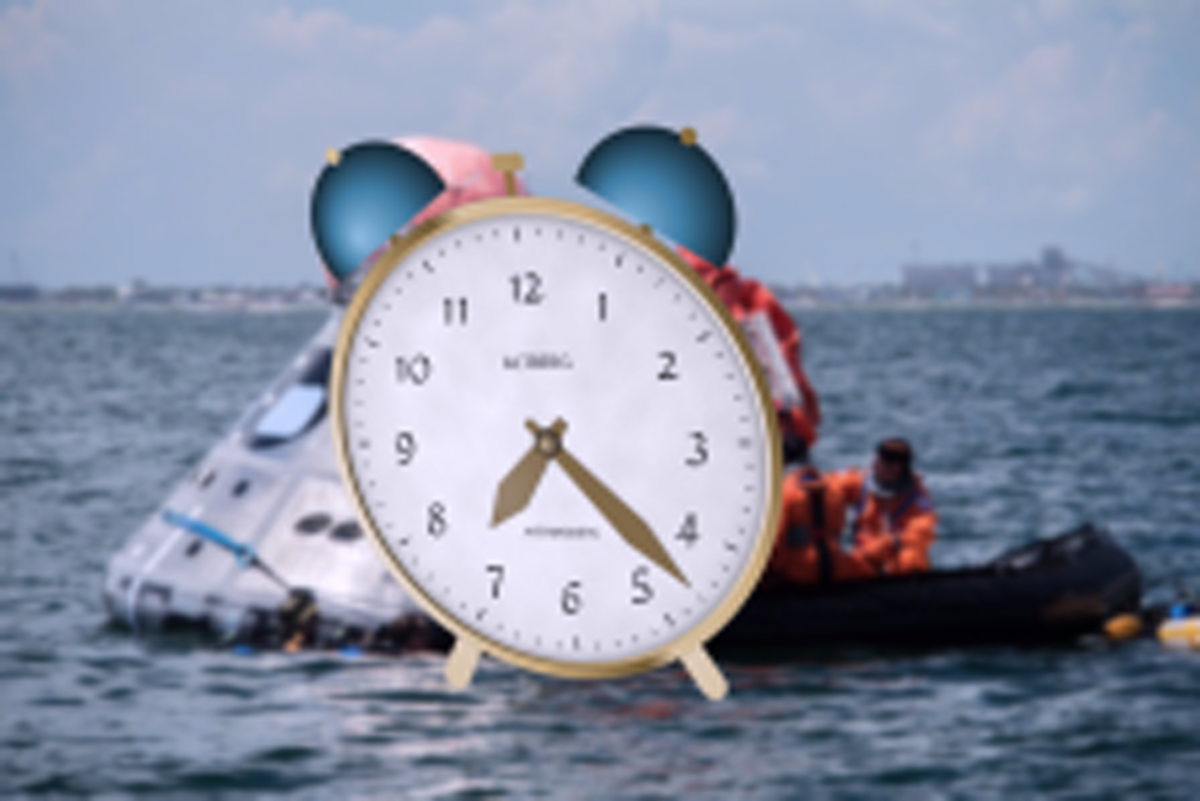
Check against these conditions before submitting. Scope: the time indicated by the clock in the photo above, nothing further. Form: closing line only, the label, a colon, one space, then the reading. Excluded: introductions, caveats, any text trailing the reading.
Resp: 7:23
